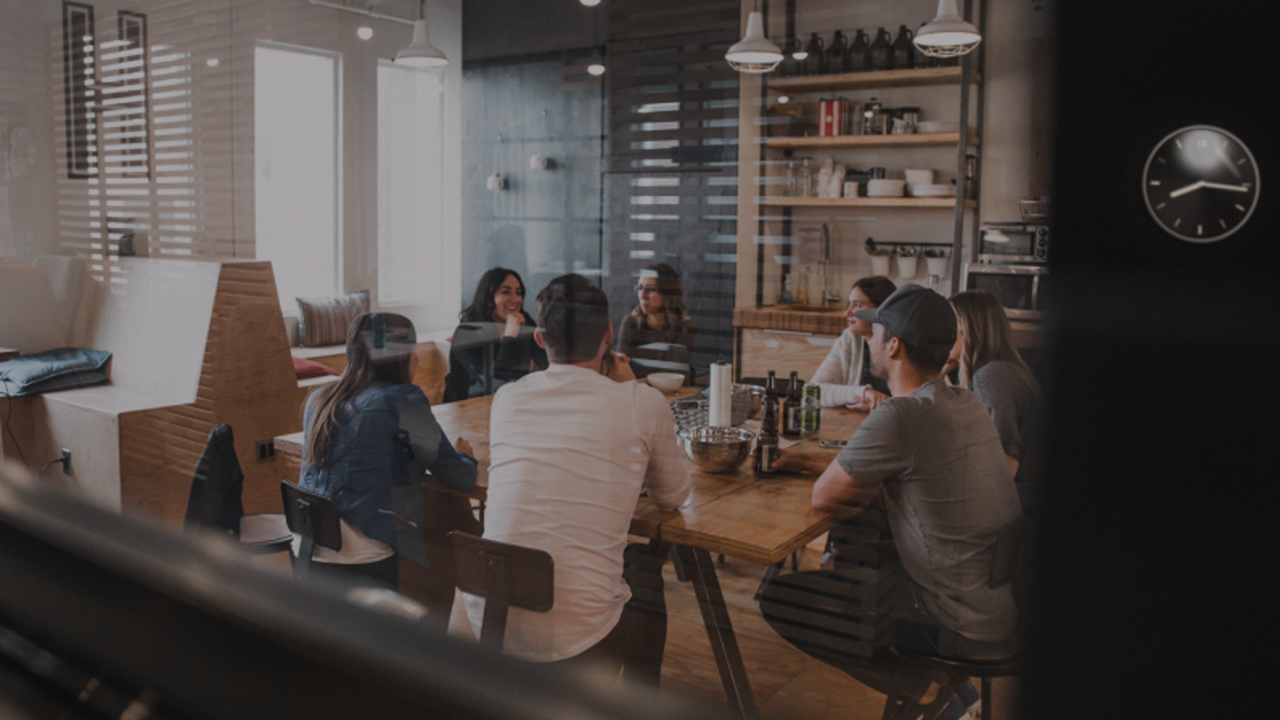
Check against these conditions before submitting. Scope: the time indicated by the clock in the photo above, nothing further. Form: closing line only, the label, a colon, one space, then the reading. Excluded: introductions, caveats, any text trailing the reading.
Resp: 8:16
